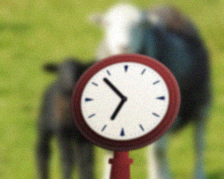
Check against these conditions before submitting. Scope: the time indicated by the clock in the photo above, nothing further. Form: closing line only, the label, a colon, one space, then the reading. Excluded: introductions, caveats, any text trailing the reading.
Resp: 6:53
